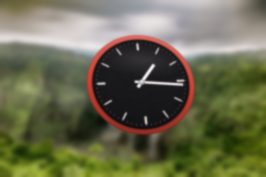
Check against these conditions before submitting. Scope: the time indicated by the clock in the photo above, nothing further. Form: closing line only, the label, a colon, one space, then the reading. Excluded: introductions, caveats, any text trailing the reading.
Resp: 1:16
